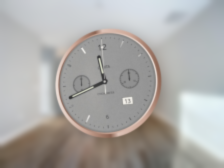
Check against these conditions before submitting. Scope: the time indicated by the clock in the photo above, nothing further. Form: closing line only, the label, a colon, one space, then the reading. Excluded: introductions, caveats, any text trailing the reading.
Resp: 11:42
